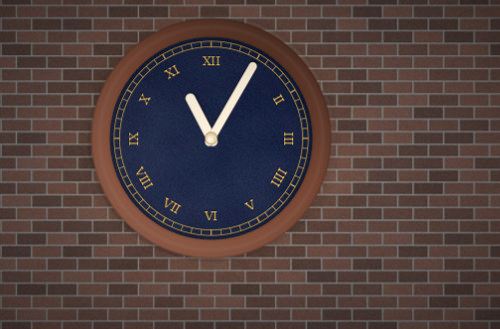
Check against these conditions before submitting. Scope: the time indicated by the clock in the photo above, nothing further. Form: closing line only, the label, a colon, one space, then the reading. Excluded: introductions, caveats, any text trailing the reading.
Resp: 11:05
